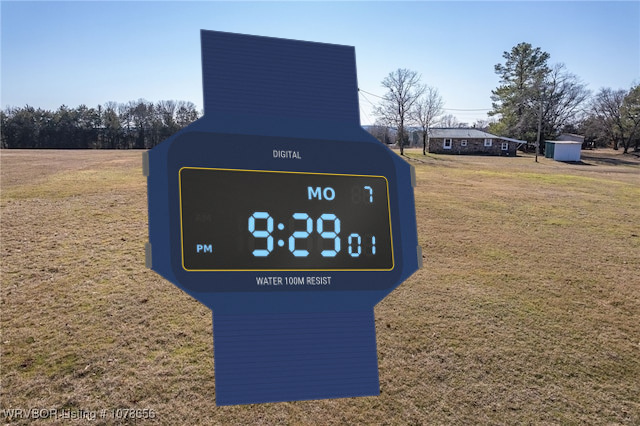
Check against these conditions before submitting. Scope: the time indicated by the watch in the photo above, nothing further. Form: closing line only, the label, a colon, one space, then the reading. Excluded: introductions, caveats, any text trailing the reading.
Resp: 9:29:01
